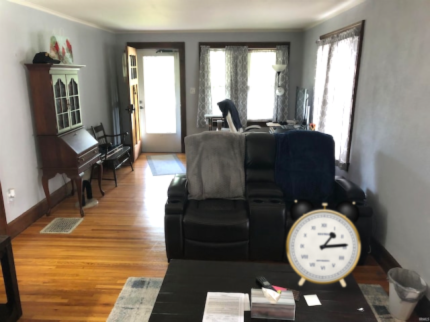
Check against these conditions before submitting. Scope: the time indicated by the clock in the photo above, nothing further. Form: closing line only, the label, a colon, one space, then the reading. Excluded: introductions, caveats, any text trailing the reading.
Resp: 1:14
